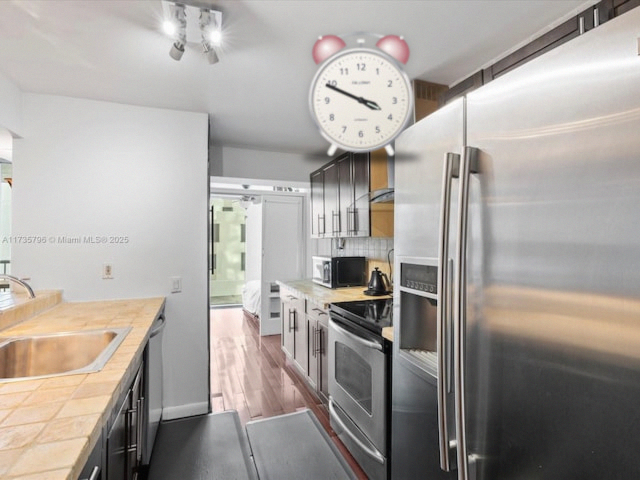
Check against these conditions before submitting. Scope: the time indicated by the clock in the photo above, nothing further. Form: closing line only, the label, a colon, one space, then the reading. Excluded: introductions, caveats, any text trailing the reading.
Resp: 3:49
